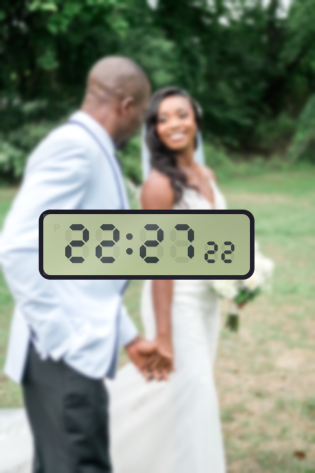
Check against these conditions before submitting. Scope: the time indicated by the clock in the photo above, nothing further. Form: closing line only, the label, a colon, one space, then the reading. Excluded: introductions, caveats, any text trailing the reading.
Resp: 22:27:22
